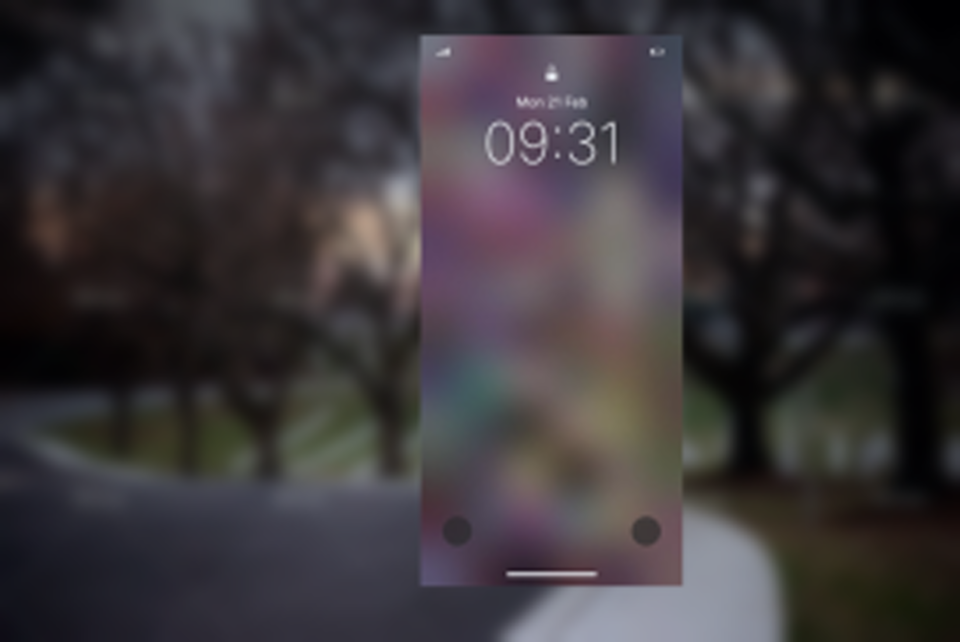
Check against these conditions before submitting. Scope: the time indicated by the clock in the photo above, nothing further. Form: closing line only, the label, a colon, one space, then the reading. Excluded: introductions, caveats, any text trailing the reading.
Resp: 9:31
